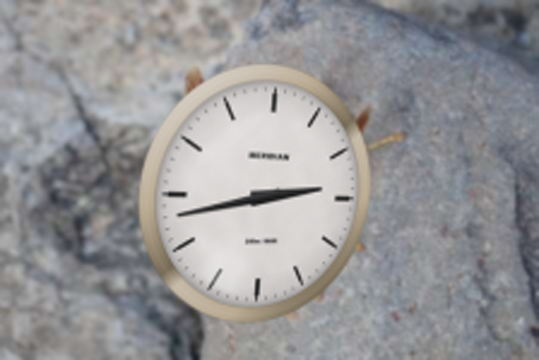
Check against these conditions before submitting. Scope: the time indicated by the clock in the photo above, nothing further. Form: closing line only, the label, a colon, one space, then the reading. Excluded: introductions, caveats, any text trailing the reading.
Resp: 2:43
